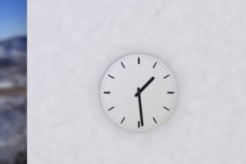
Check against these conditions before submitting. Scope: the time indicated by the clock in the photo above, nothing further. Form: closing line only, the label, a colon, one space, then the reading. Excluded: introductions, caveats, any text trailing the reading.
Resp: 1:29
